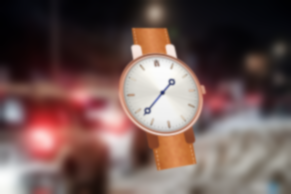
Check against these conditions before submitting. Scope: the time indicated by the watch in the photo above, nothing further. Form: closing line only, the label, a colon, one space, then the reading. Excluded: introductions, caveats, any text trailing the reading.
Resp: 1:38
